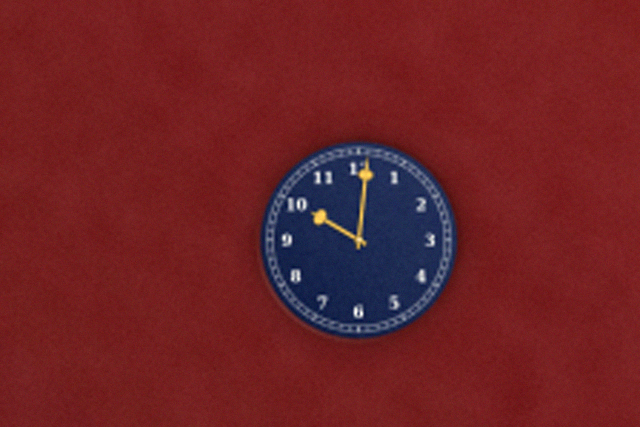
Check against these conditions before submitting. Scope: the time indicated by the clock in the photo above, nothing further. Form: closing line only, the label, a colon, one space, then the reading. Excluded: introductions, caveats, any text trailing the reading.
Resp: 10:01
